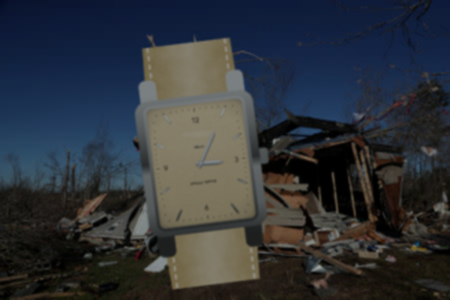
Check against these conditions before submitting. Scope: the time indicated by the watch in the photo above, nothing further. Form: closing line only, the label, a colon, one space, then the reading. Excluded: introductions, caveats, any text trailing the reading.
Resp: 3:05
